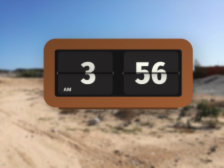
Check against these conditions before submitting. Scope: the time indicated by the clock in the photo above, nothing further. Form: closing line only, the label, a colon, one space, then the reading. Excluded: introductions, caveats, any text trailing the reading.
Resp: 3:56
